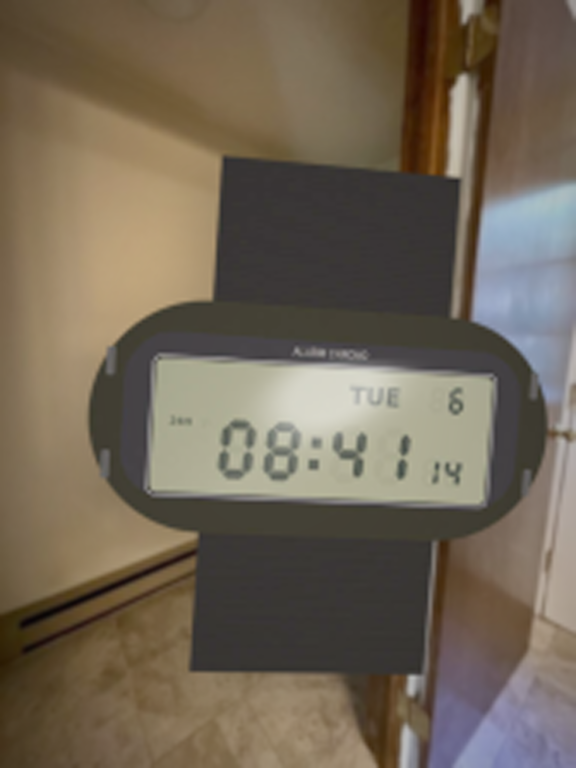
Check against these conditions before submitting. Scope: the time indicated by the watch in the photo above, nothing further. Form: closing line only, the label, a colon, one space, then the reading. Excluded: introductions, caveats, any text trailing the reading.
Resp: 8:41:14
